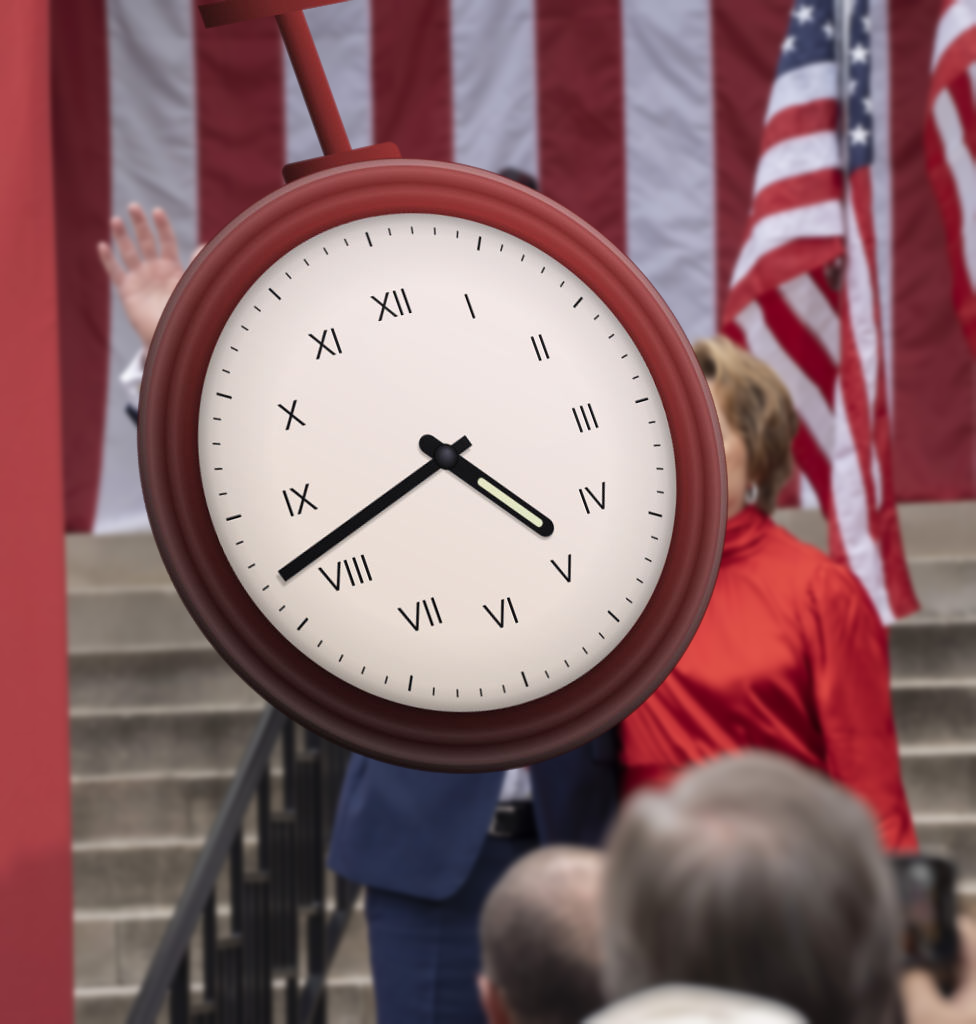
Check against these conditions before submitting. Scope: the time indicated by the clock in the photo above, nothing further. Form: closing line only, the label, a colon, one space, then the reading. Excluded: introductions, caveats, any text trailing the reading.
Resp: 4:42
